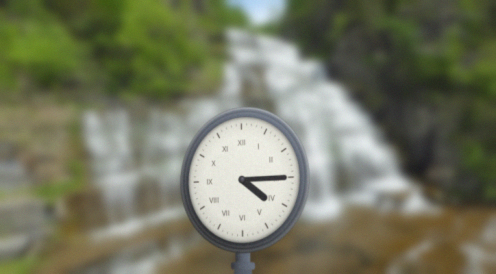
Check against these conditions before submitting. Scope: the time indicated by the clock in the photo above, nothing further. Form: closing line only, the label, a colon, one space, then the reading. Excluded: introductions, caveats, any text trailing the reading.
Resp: 4:15
